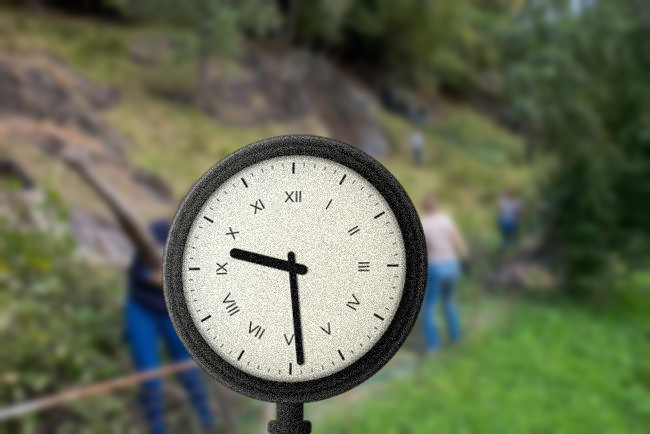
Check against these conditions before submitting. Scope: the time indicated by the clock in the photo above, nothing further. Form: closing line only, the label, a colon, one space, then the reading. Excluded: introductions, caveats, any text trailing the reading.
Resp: 9:29
